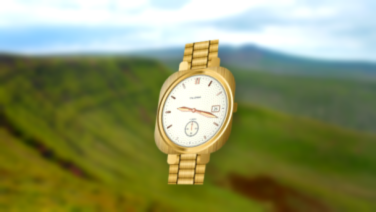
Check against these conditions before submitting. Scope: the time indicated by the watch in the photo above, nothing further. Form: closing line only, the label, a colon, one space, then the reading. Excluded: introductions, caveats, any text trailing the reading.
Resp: 9:18
